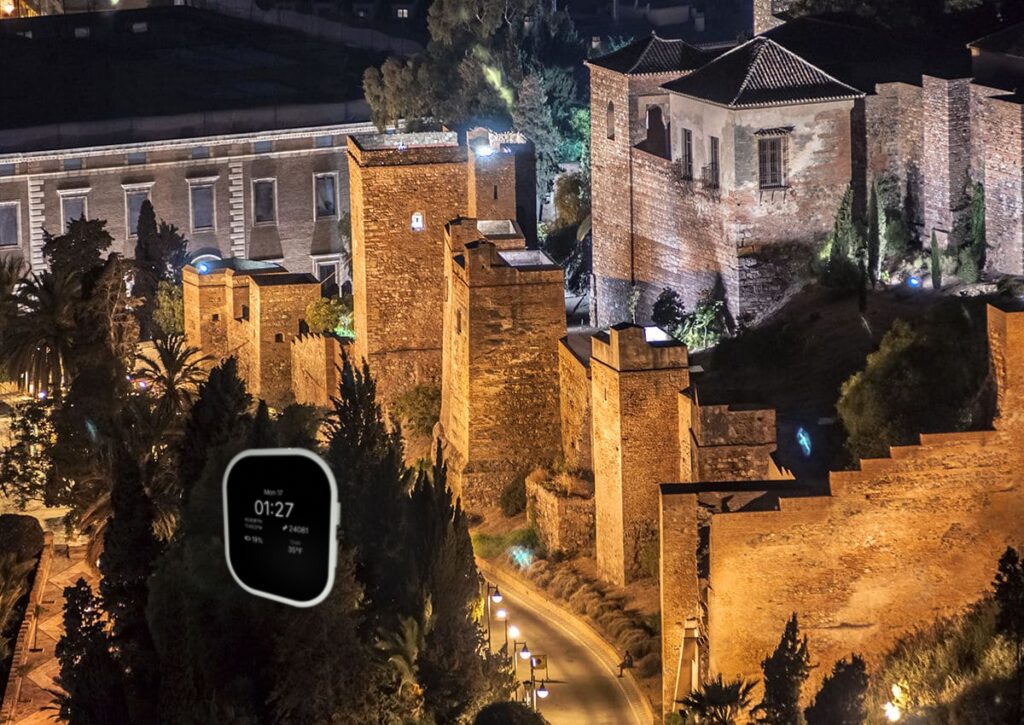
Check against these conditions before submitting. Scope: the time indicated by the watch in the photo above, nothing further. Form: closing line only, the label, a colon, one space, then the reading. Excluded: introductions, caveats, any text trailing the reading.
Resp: 1:27
